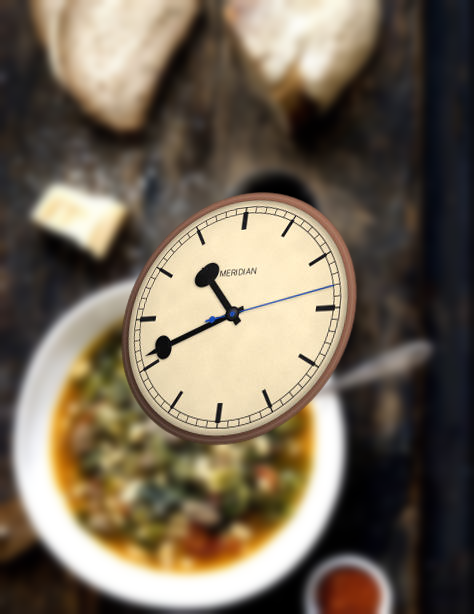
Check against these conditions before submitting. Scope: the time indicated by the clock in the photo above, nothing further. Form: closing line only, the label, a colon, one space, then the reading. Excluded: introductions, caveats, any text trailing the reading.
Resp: 10:41:13
